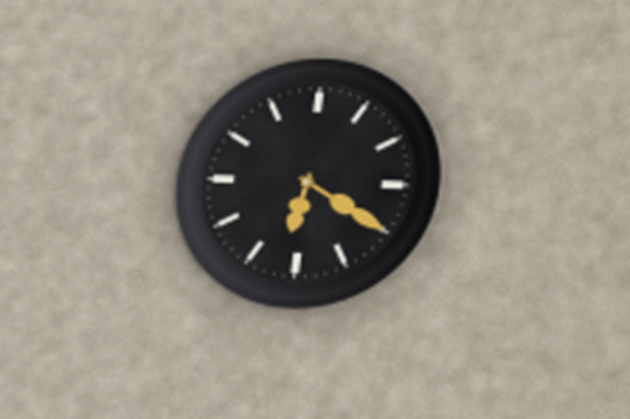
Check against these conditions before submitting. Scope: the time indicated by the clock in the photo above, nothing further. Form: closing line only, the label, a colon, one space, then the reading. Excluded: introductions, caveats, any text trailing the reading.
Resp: 6:20
